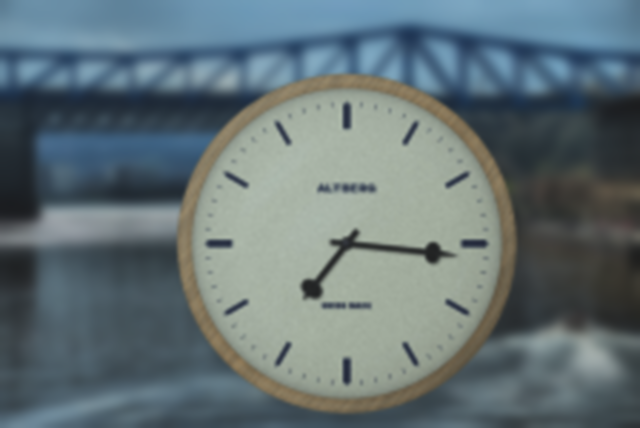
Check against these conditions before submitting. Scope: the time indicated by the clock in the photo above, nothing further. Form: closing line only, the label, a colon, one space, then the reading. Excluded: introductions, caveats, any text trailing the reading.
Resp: 7:16
